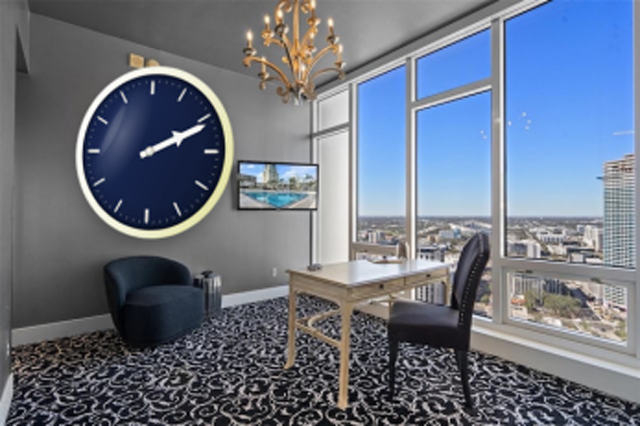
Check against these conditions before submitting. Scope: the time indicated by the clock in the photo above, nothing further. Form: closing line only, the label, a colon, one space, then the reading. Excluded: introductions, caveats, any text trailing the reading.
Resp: 2:11
